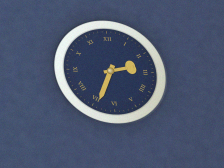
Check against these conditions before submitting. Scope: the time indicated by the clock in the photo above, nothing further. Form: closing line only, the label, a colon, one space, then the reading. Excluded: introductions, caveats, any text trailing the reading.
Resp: 2:34
